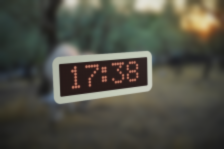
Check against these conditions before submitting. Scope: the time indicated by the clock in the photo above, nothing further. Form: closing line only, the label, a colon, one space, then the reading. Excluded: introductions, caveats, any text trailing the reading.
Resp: 17:38
